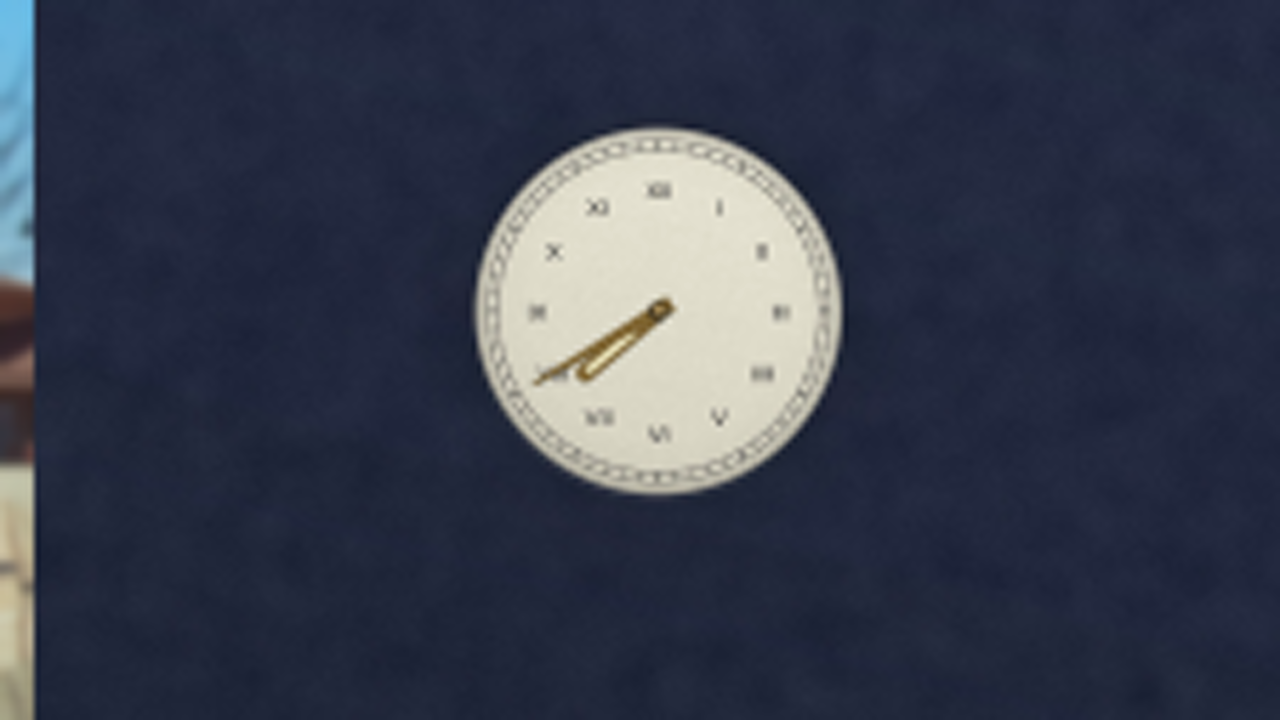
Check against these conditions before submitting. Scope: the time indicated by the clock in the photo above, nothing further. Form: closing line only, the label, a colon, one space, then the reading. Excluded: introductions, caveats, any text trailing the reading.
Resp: 7:40
